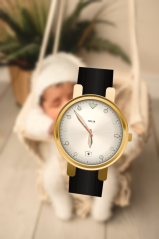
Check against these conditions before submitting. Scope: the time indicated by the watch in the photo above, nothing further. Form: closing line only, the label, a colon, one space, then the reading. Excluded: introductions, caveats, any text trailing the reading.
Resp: 5:53
